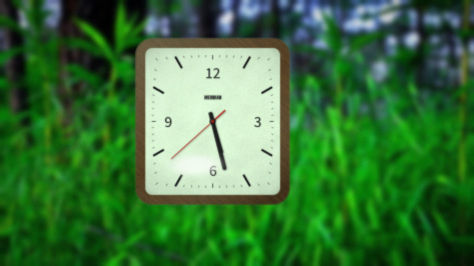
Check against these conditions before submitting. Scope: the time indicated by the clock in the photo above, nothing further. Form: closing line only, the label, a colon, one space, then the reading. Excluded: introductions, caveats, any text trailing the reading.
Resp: 5:27:38
